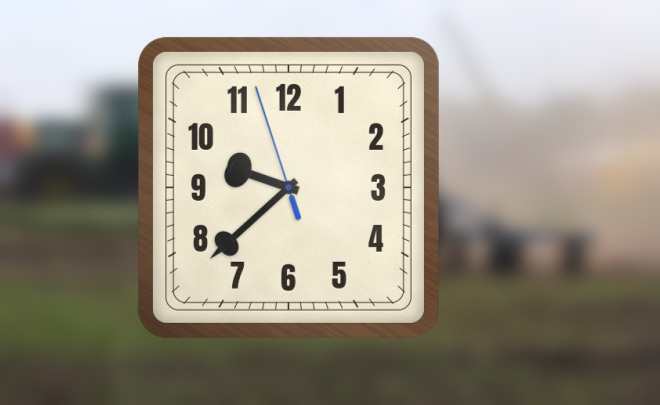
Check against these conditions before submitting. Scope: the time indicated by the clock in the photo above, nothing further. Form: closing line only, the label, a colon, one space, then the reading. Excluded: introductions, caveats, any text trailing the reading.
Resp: 9:37:57
